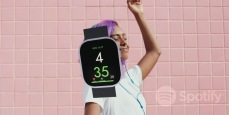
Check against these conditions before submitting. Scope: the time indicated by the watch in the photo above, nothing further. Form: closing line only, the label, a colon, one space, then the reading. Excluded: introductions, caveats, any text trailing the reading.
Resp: 4:35
